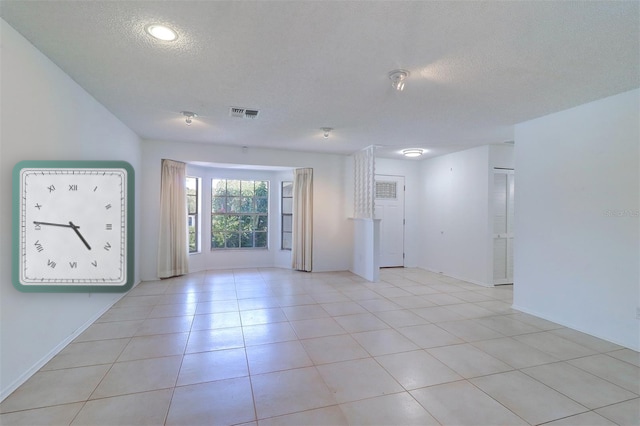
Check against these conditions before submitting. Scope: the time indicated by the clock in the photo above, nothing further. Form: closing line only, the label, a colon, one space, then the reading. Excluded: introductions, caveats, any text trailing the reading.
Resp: 4:46
